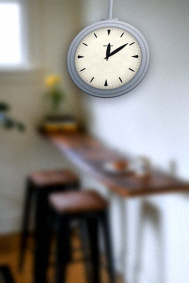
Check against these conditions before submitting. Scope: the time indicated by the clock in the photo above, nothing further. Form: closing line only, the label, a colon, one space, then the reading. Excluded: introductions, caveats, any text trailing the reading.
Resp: 12:09
